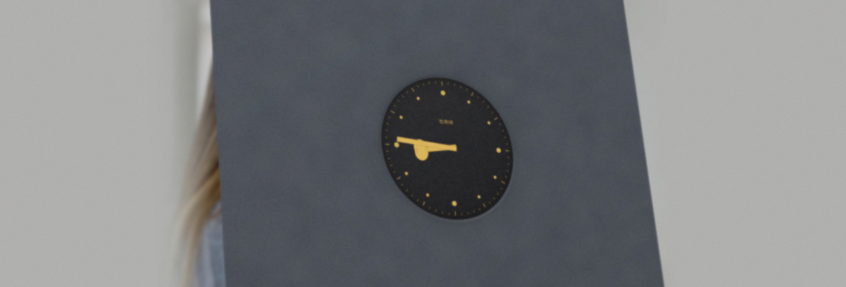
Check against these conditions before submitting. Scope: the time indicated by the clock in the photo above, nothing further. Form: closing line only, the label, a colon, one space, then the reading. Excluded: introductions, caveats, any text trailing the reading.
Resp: 8:46
